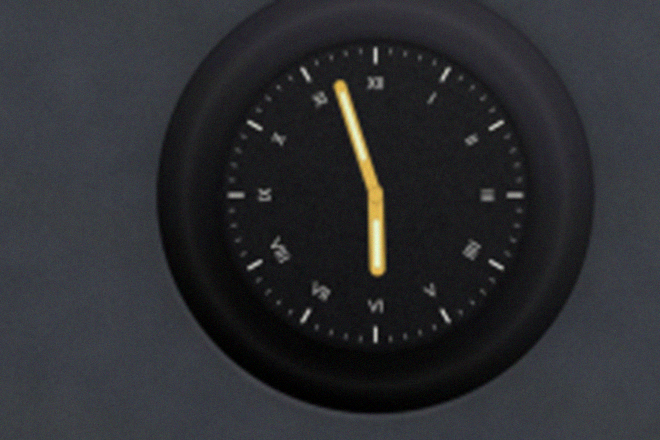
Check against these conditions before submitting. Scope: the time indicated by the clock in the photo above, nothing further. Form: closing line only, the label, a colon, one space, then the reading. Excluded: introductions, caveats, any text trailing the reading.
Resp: 5:57
